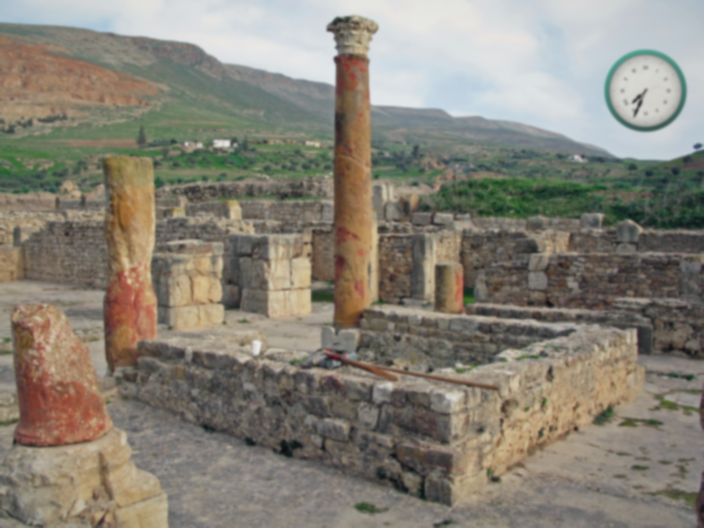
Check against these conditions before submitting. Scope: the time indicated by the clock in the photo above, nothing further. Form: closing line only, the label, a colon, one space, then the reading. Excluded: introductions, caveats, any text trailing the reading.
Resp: 7:34
